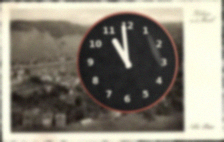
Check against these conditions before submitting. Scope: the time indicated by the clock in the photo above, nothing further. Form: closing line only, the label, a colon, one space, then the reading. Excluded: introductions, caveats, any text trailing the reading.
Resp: 10:59
